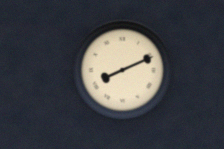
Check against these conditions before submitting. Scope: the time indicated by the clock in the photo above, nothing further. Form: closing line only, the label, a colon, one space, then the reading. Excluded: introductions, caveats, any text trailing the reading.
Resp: 8:11
